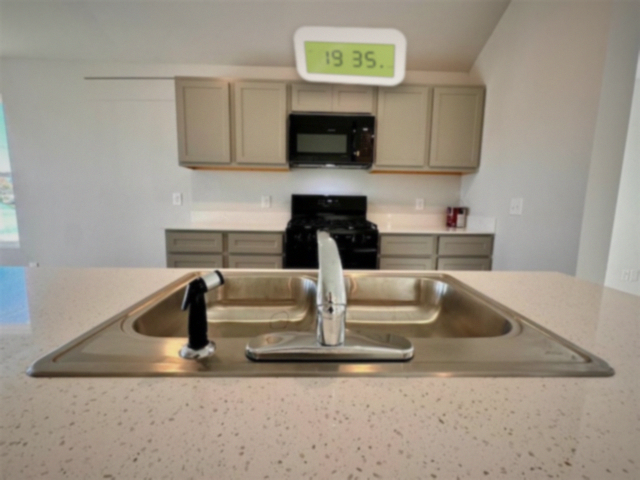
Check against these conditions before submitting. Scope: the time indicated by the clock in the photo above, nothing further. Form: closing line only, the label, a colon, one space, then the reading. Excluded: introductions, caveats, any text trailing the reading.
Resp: 19:35
